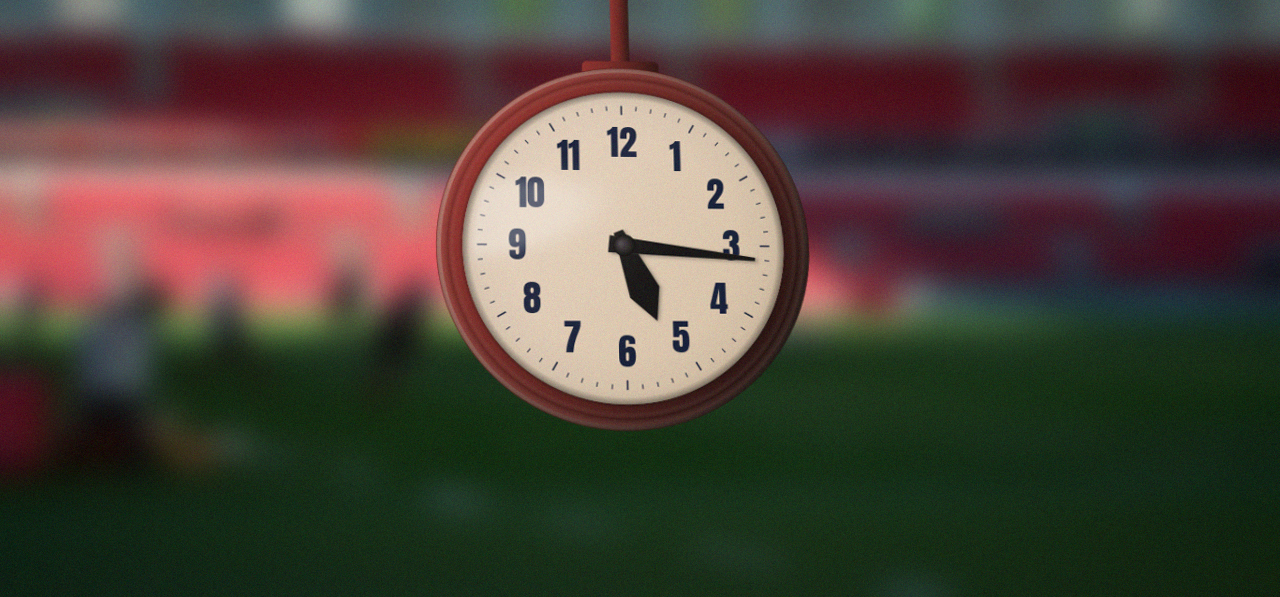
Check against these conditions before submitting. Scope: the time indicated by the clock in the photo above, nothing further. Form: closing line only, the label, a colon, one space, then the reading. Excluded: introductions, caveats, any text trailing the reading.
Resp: 5:16
